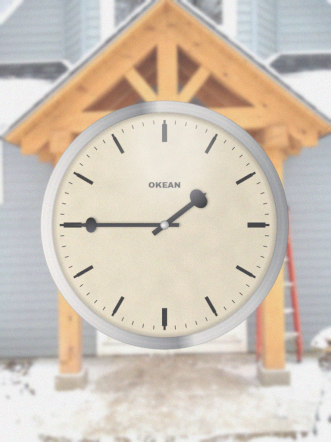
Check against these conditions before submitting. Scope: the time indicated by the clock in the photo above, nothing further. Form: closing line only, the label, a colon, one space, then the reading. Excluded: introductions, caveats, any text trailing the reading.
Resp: 1:45
